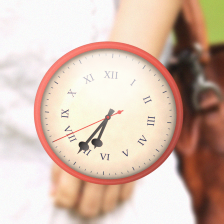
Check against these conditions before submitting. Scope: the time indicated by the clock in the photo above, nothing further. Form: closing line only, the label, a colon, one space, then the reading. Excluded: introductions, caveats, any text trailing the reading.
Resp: 6:35:40
